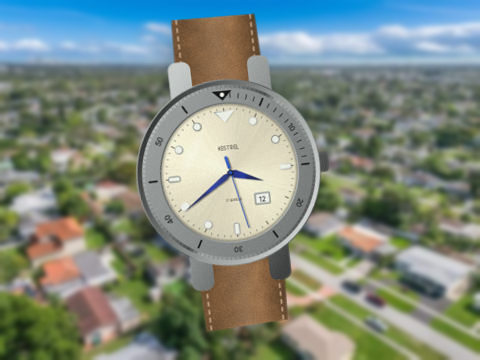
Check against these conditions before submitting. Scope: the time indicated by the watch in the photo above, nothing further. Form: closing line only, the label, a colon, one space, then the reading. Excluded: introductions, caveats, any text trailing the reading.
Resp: 3:39:28
